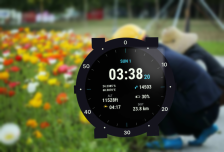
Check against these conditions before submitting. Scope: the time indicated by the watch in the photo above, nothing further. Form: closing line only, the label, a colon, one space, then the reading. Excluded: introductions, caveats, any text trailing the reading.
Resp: 3:38
